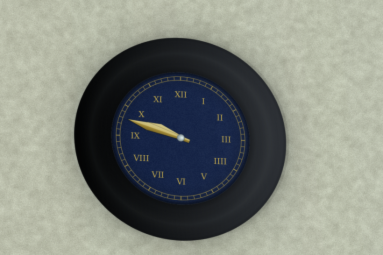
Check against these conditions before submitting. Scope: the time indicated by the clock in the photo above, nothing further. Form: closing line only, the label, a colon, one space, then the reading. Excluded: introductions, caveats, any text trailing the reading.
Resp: 9:48
